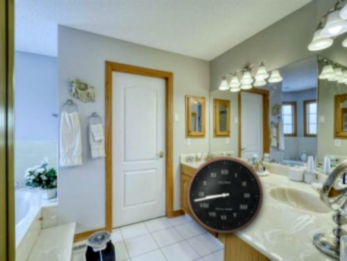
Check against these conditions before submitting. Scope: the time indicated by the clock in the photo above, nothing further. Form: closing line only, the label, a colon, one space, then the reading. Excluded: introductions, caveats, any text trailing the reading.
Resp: 8:43
